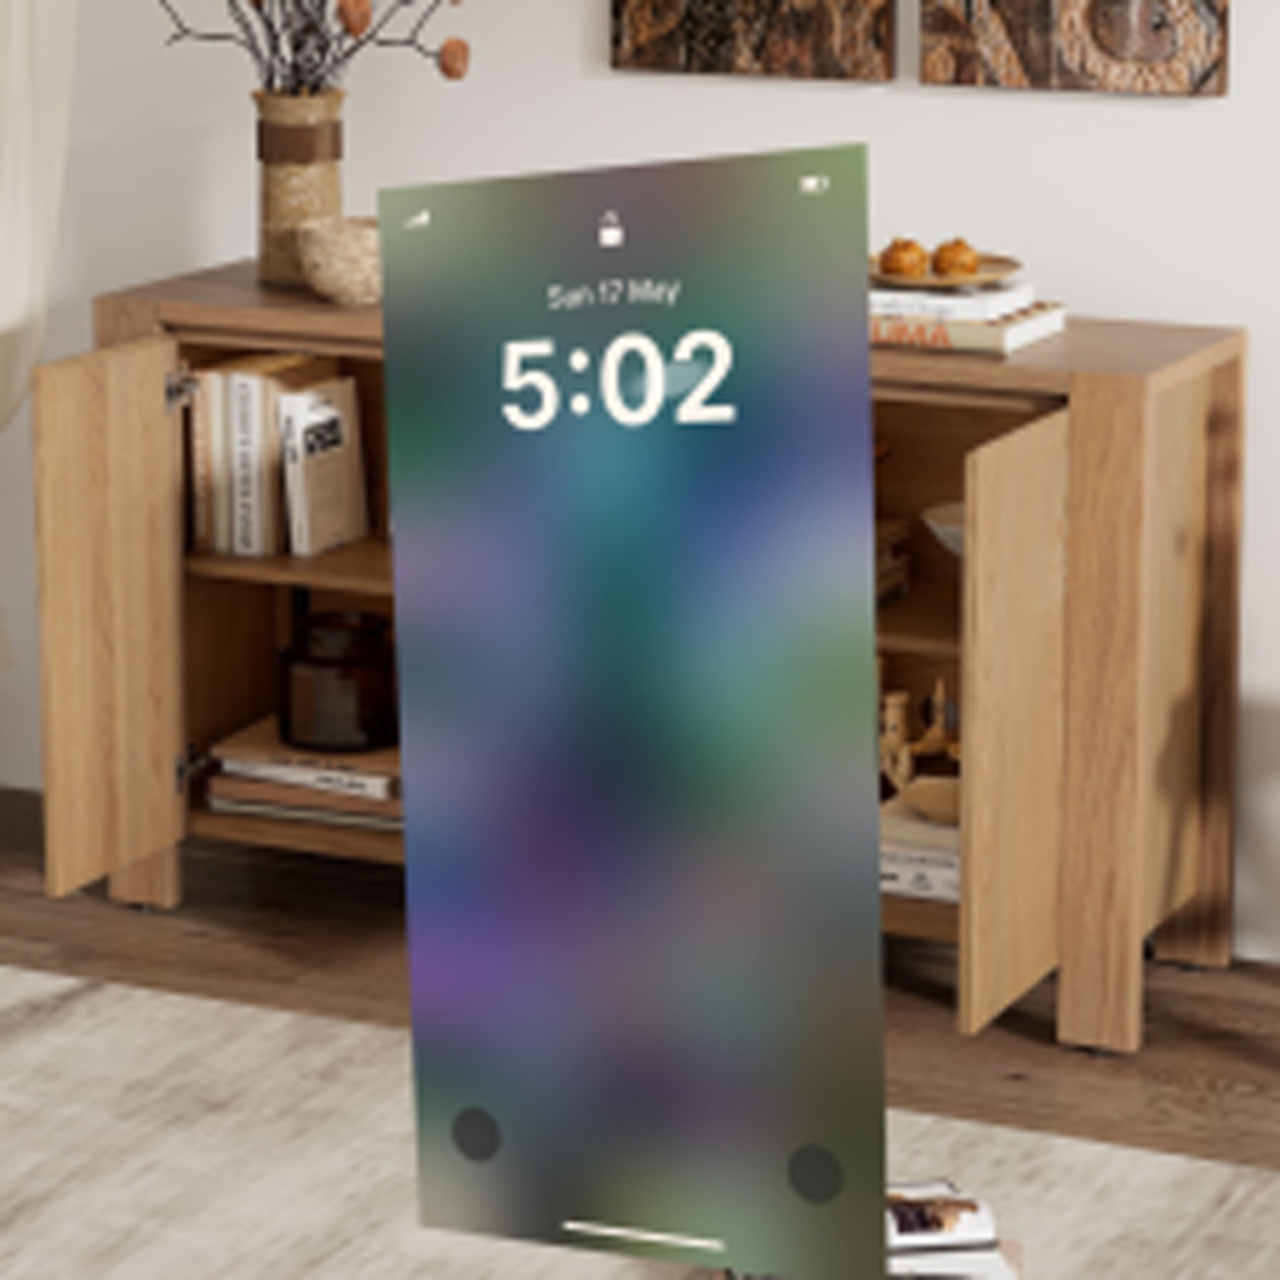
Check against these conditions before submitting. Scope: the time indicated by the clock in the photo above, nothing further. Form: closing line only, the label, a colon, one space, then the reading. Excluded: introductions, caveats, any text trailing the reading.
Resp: 5:02
